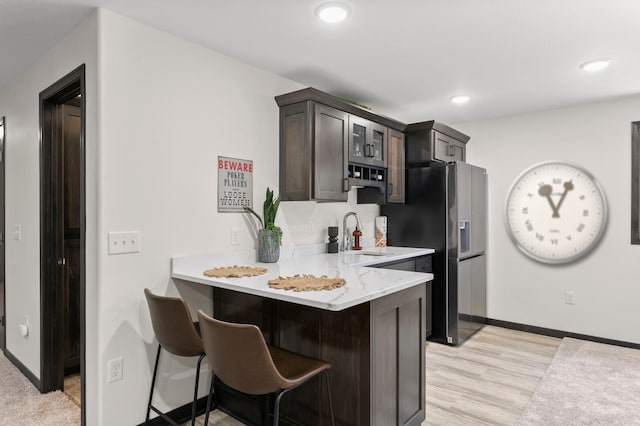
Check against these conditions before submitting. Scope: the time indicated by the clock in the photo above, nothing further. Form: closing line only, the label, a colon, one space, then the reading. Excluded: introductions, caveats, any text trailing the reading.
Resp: 11:04
